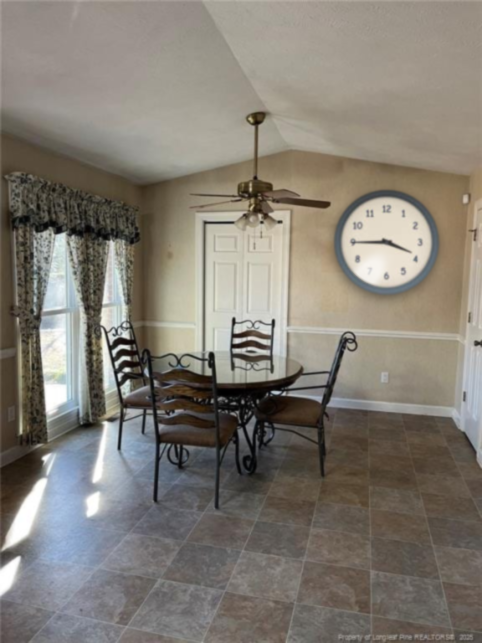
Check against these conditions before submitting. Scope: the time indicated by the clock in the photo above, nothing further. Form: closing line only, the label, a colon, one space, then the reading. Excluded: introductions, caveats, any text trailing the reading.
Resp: 3:45
